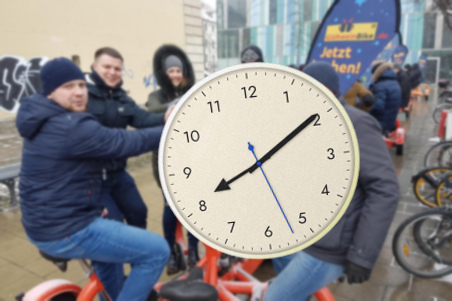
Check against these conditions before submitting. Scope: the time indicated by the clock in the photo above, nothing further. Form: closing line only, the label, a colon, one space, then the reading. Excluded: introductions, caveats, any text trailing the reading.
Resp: 8:09:27
